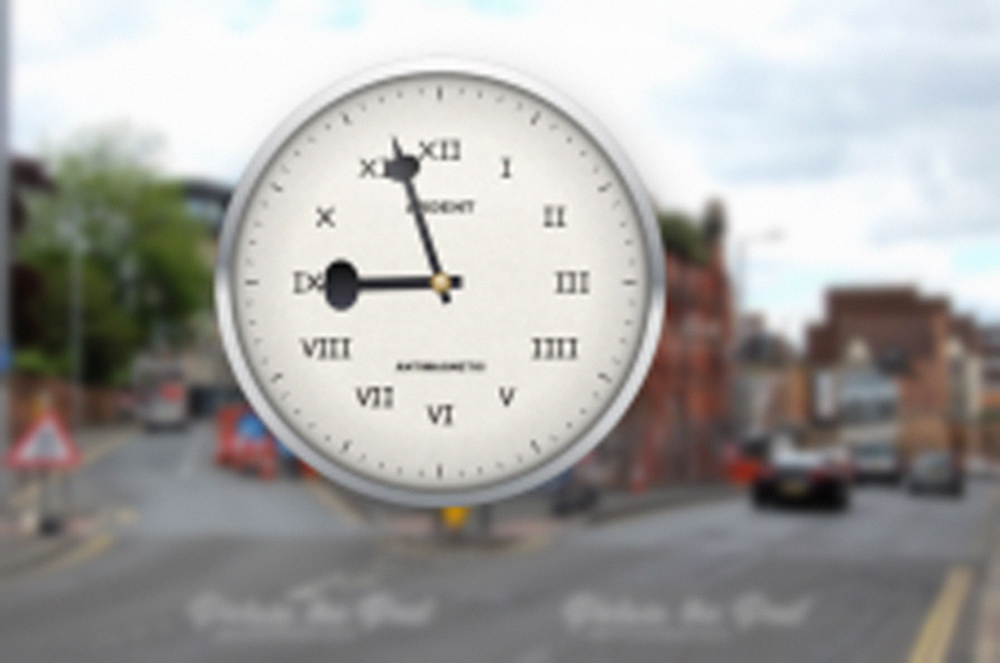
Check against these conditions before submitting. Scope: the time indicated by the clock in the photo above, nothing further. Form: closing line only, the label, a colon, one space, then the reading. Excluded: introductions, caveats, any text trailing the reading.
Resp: 8:57
